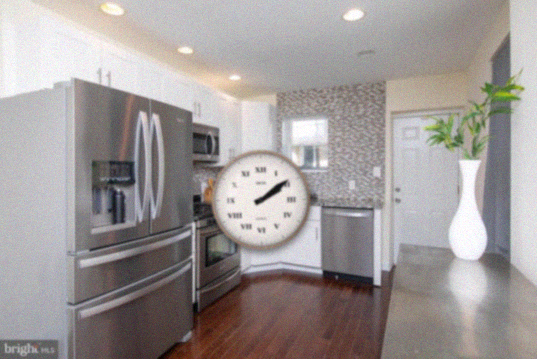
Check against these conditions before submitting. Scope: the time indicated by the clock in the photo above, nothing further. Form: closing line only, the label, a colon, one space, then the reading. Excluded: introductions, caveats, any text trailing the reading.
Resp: 2:09
